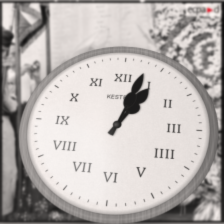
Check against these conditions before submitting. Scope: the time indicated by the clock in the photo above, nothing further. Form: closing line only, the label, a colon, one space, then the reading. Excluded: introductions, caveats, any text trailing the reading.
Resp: 1:03
